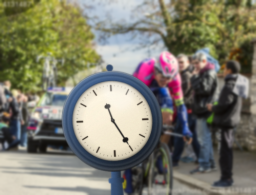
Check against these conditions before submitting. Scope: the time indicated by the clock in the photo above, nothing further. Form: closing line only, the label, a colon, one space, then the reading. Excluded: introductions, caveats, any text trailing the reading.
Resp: 11:25
